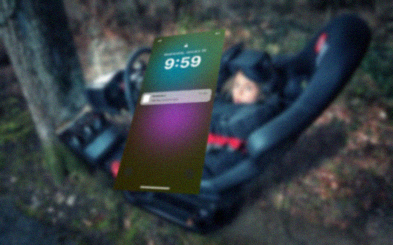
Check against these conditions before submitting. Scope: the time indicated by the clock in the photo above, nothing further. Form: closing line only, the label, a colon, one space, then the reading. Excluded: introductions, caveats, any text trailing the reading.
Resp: 9:59
